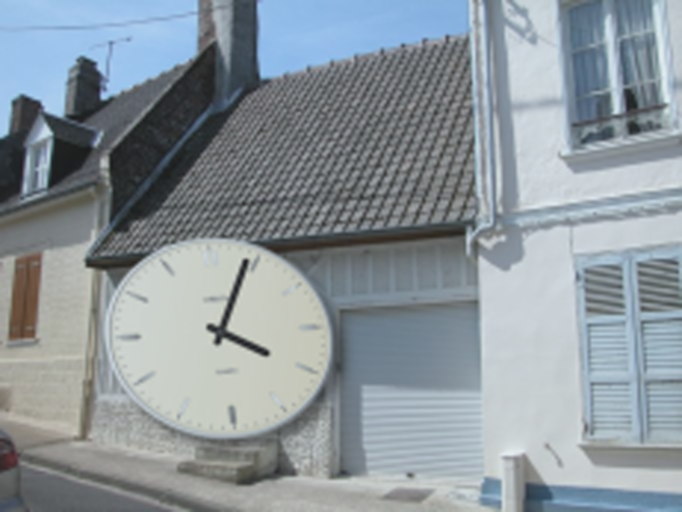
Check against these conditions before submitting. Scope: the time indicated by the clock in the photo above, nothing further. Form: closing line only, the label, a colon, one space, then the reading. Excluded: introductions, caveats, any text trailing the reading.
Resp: 4:04
